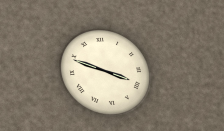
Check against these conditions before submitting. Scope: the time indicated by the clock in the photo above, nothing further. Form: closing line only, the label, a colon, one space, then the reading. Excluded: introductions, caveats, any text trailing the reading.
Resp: 3:49
